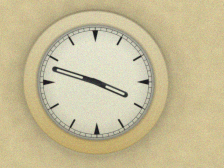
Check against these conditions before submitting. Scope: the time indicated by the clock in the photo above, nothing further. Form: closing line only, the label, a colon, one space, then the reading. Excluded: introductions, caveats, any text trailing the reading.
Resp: 3:48
